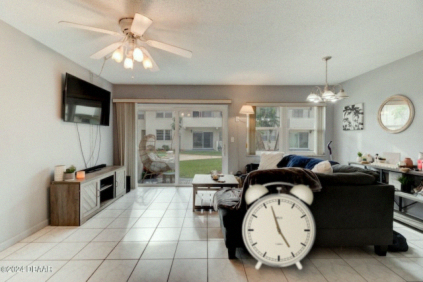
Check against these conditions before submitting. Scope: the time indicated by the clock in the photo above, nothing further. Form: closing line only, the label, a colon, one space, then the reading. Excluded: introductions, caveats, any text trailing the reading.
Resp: 4:57
